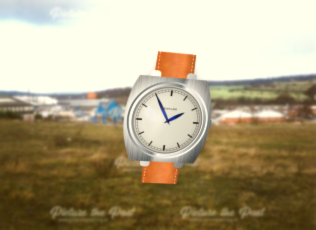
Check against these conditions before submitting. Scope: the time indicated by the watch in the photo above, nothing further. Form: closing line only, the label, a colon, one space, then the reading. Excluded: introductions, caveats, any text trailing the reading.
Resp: 1:55
